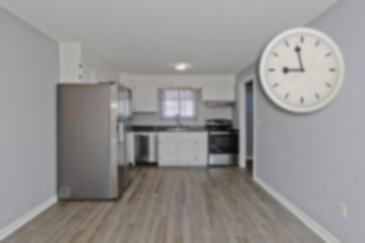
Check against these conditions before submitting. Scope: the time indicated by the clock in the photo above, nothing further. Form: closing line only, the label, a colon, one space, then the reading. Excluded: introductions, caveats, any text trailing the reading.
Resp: 8:58
